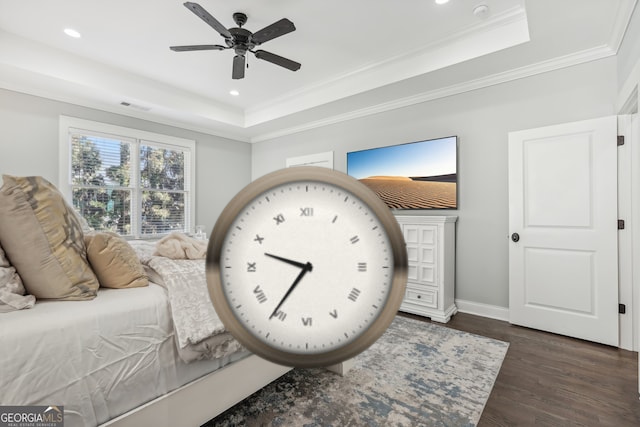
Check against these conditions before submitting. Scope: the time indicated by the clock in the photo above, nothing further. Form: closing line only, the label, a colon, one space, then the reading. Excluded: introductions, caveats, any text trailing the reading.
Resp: 9:36
